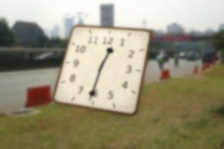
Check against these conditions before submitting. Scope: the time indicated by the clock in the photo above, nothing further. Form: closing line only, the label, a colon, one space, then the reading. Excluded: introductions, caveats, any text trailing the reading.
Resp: 12:31
